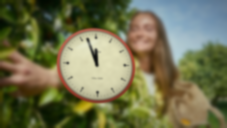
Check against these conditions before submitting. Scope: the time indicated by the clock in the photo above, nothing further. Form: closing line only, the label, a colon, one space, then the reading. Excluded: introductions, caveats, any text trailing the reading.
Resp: 11:57
